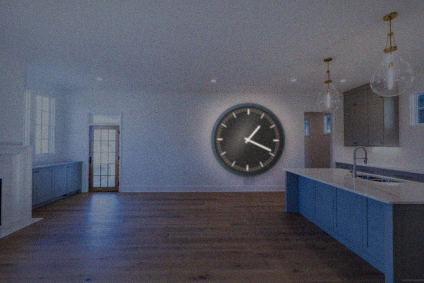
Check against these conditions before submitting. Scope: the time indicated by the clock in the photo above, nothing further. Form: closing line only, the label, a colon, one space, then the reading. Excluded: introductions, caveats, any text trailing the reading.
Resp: 1:19
